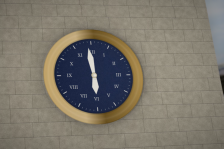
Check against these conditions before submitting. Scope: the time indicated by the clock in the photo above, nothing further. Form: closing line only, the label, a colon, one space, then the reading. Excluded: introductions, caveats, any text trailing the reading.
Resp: 5:59
